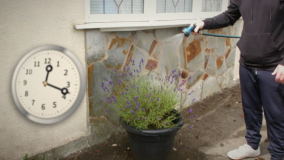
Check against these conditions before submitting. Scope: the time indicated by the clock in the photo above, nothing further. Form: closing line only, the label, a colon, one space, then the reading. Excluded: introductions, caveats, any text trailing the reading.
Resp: 12:18
